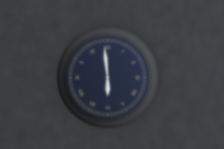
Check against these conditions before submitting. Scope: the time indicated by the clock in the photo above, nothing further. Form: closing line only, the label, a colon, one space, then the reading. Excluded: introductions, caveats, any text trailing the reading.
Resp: 5:59
